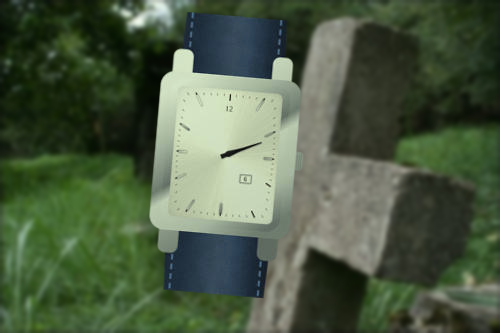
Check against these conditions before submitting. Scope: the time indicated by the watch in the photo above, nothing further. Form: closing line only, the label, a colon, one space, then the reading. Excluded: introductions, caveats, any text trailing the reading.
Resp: 2:11
